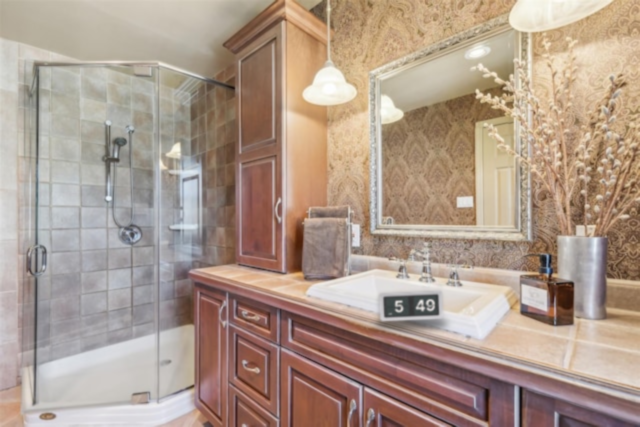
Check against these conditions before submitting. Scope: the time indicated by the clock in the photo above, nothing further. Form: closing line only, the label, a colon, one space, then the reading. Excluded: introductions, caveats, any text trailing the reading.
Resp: 5:49
